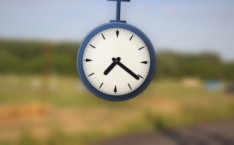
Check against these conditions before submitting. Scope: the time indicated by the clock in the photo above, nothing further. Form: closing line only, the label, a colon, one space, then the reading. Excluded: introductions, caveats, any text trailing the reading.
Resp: 7:21
